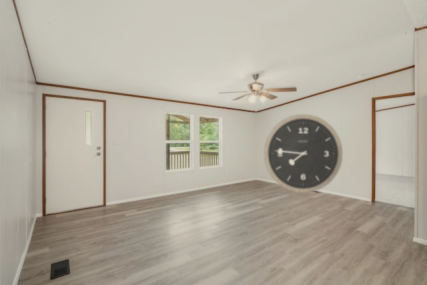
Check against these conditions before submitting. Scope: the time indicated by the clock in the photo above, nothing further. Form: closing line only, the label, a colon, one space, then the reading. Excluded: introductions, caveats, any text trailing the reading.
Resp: 7:46
